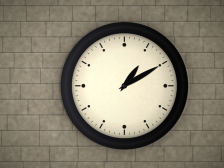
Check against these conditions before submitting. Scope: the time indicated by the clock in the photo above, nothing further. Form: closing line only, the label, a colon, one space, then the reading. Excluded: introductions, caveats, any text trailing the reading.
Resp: 1:10
